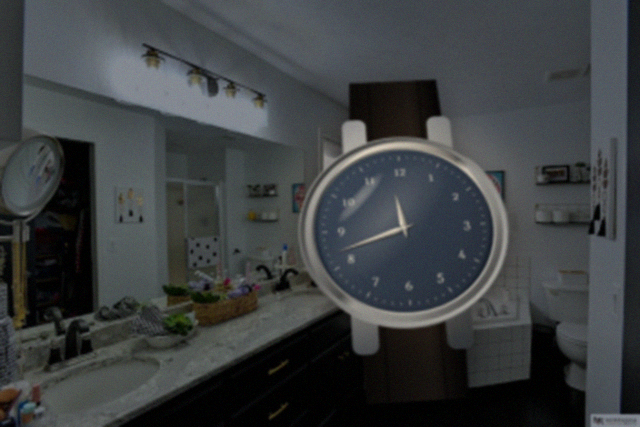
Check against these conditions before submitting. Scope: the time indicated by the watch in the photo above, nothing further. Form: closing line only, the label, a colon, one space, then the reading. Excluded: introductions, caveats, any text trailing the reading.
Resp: 11:42
